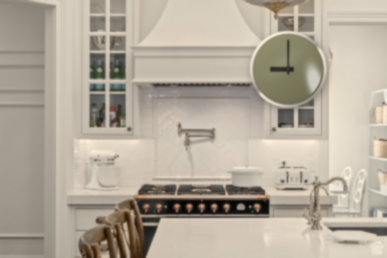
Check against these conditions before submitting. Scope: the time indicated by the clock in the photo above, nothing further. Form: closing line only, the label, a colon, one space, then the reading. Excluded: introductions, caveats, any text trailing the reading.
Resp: 9:00
